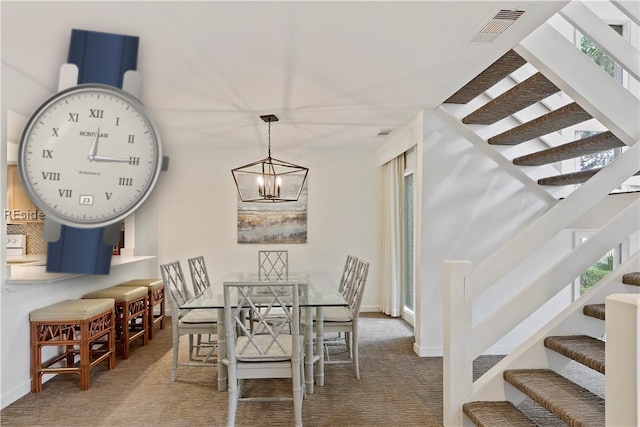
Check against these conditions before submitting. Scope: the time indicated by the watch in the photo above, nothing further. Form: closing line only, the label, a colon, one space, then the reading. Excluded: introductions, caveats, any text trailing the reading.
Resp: 12:15
